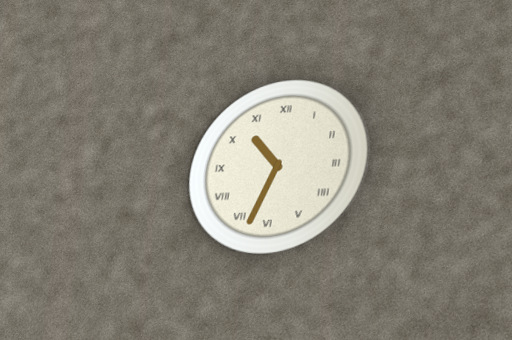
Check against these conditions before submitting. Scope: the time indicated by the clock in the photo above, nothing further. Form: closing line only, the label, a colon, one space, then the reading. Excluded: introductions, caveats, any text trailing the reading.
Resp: 10:33
